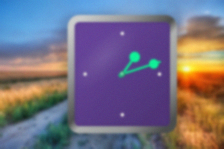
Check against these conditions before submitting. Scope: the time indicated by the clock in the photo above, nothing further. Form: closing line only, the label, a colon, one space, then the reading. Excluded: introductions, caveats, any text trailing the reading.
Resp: 1:12
